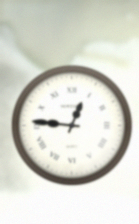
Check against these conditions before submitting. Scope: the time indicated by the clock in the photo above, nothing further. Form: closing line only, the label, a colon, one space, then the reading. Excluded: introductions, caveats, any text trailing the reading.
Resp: 12:46
